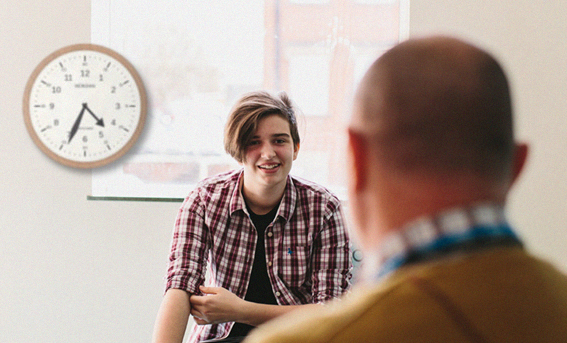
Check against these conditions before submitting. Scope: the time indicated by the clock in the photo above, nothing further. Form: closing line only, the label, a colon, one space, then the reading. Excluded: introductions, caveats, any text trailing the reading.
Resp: 4:34
